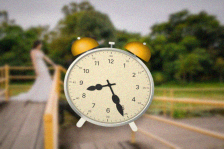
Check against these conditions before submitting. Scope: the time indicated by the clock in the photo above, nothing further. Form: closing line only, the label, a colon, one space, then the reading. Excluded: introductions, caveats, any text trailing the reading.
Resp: 8:26
